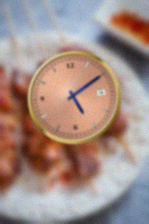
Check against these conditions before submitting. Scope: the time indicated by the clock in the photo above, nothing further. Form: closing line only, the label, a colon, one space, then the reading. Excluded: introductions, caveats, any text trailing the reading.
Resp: 5:10
